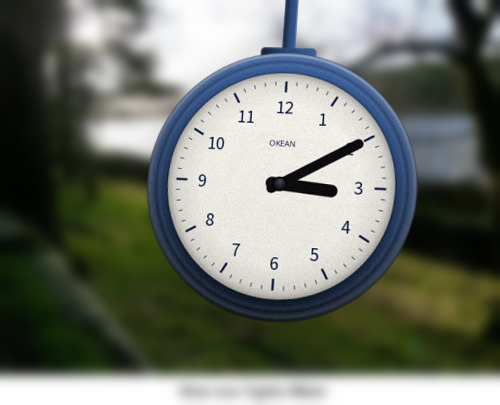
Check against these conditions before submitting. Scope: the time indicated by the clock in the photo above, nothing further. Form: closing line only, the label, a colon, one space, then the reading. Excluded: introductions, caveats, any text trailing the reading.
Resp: 3:10
